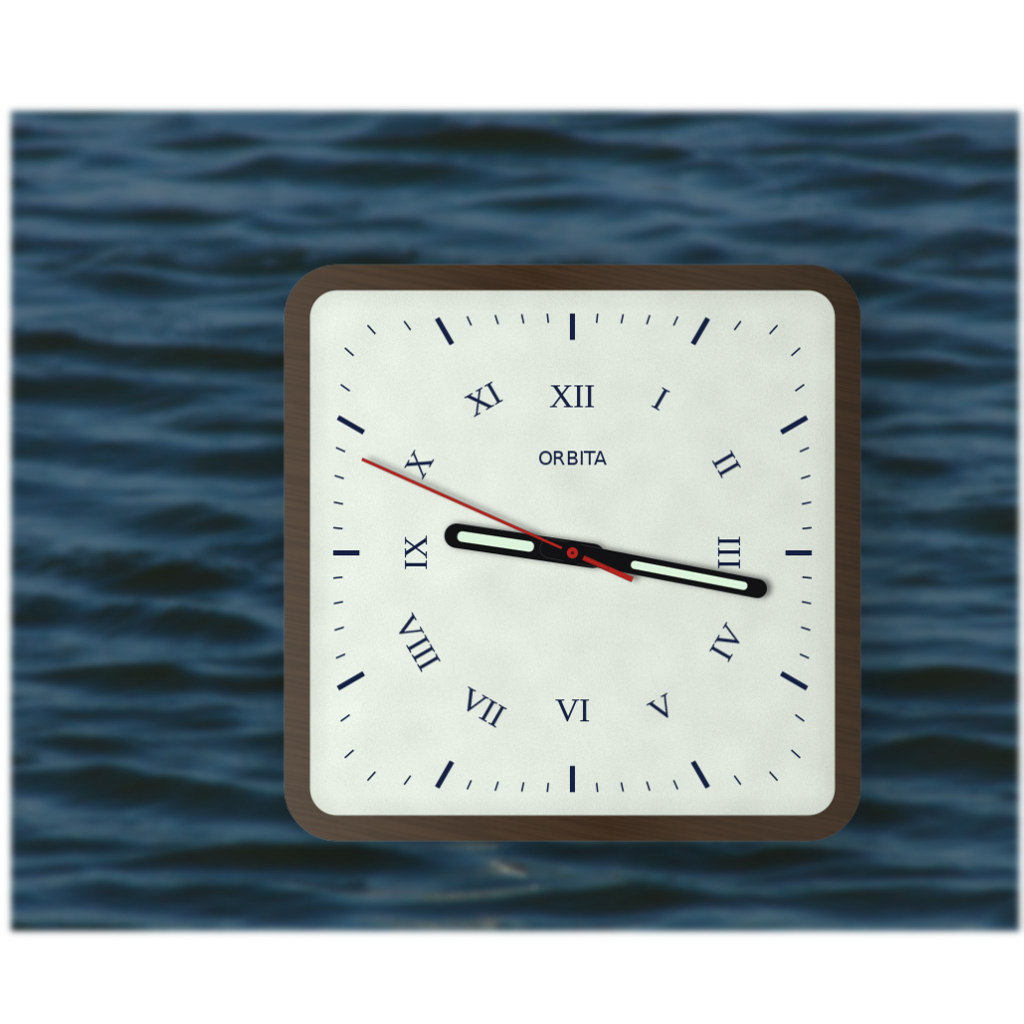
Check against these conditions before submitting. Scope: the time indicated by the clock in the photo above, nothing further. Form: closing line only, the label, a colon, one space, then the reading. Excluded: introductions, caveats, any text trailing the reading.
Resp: 9:16:49
